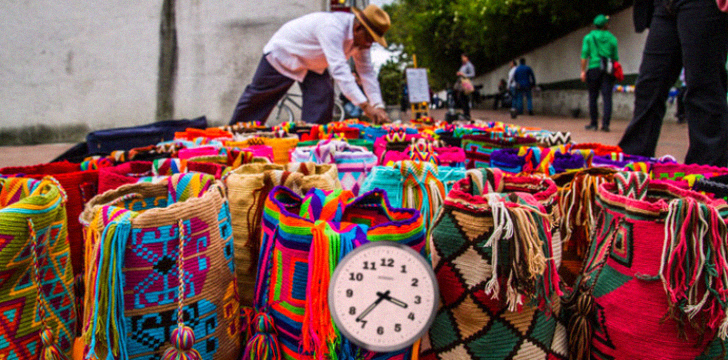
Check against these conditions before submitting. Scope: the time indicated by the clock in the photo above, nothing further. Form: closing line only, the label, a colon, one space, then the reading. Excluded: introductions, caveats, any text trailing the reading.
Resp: 3:37
